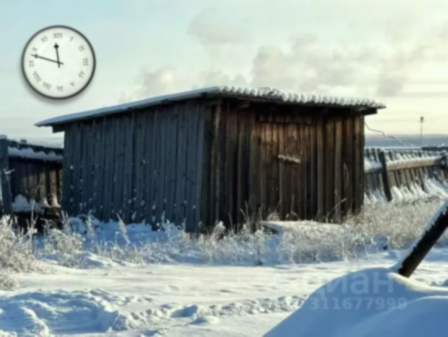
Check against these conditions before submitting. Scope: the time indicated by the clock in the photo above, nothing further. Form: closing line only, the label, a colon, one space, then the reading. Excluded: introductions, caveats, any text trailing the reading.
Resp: 11:48
